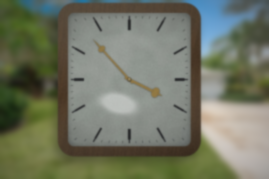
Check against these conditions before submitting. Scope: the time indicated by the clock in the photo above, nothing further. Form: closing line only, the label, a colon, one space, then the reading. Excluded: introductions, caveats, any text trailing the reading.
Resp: 3:53
